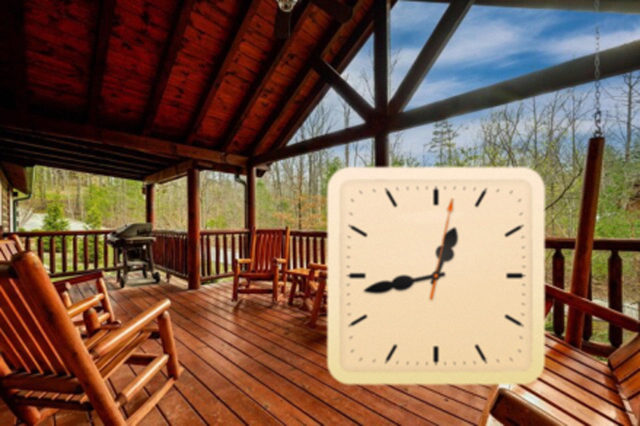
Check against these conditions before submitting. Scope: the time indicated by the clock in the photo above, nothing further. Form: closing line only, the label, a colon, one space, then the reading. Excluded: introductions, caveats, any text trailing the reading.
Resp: 12:43:02
